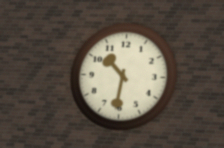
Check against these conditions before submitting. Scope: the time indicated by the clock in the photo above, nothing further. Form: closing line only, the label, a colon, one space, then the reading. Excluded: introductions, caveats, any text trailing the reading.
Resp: 10:31
